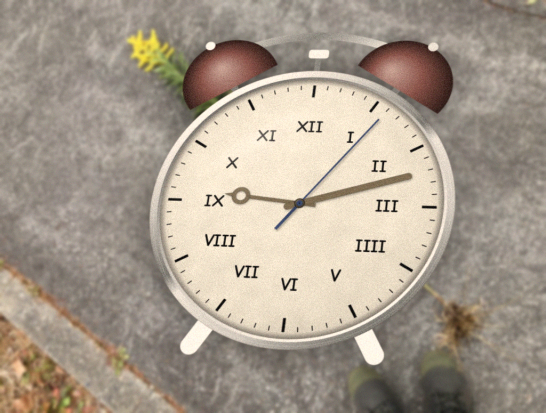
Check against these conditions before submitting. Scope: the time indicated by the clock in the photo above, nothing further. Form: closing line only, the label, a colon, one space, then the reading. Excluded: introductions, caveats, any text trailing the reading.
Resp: 9:12:06
